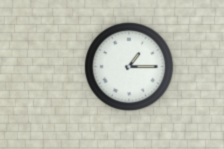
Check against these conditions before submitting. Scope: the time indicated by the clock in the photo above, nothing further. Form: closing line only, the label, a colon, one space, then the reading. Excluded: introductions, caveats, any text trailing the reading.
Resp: 1:15
